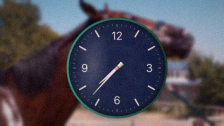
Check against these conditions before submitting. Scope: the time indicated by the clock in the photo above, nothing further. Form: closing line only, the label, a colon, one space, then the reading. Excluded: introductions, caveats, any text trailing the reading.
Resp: 7:37
